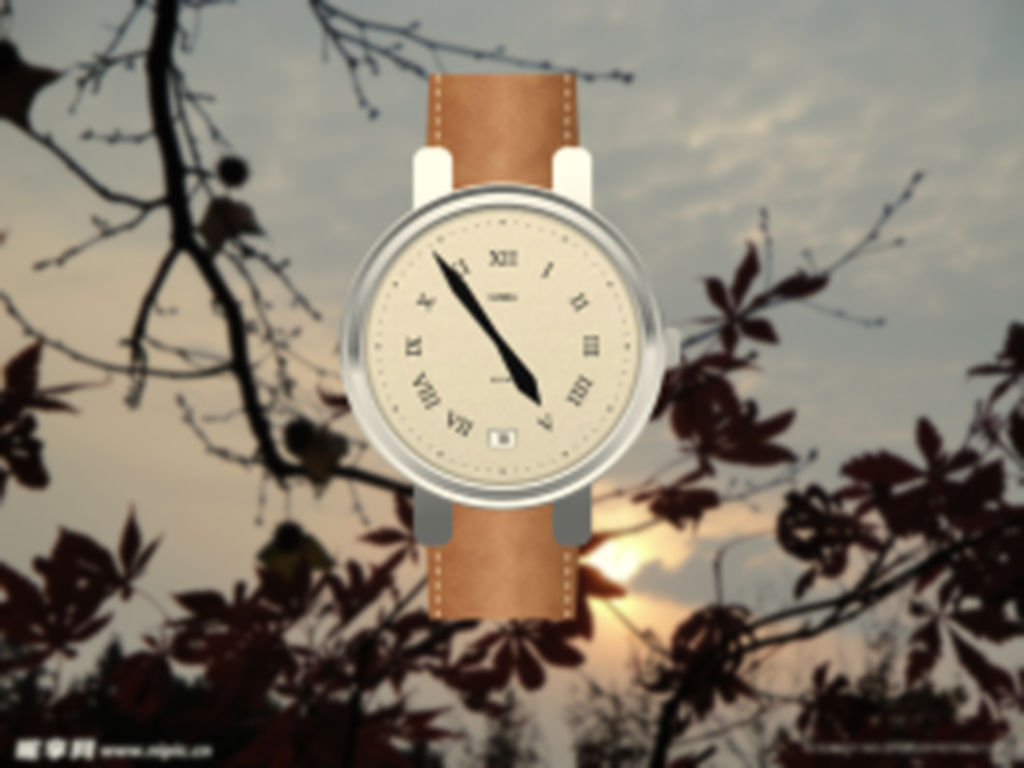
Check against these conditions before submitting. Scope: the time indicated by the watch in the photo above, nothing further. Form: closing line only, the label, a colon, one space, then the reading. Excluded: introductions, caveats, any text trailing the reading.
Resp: 4:54
